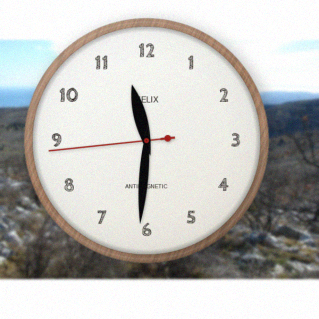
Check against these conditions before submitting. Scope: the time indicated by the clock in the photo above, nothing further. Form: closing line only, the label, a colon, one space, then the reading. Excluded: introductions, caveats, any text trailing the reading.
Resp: 11:30:44
